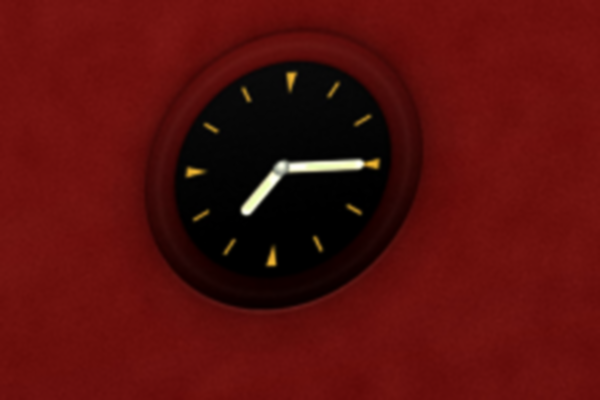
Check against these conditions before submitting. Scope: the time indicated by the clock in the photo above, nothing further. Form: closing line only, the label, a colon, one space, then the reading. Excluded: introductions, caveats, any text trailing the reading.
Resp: 7:15
